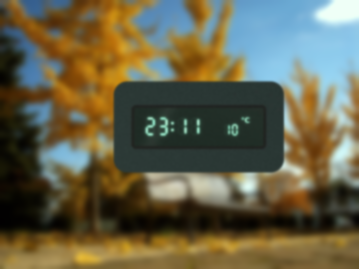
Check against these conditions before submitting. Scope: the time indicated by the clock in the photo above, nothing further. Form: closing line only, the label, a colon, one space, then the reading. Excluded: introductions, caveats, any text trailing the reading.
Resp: 23:11
